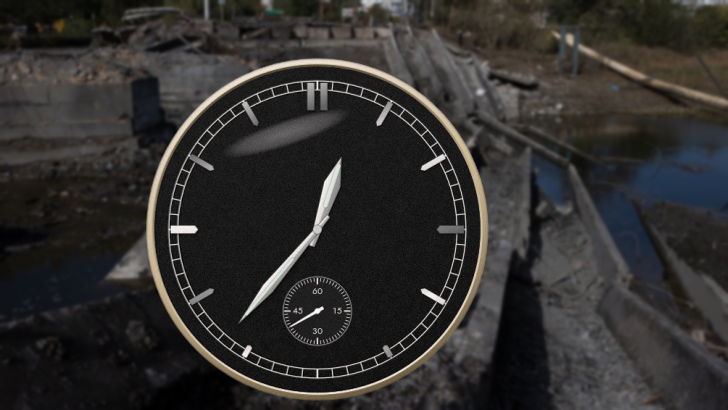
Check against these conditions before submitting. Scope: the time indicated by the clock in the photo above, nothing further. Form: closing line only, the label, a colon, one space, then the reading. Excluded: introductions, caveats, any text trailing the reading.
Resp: 12:36:40
